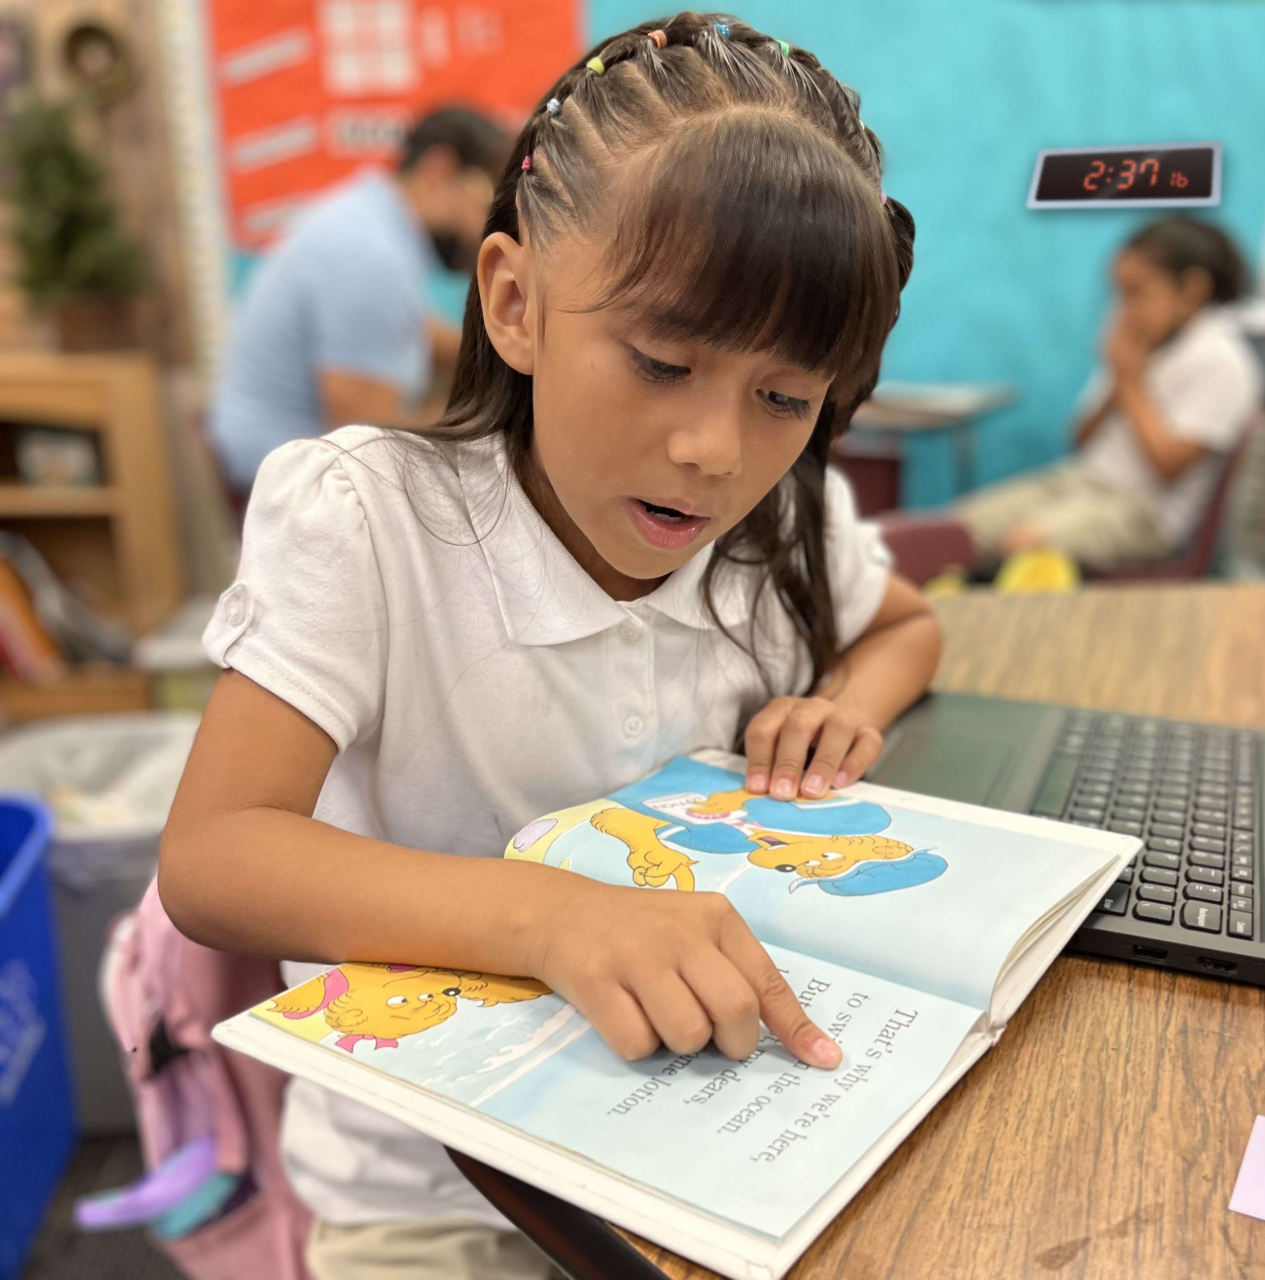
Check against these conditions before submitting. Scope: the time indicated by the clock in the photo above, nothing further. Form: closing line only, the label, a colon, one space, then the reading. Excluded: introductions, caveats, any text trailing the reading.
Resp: 2:37:16
